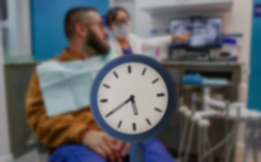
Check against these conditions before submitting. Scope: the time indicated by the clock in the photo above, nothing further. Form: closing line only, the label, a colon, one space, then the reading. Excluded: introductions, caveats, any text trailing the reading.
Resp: 5:40
